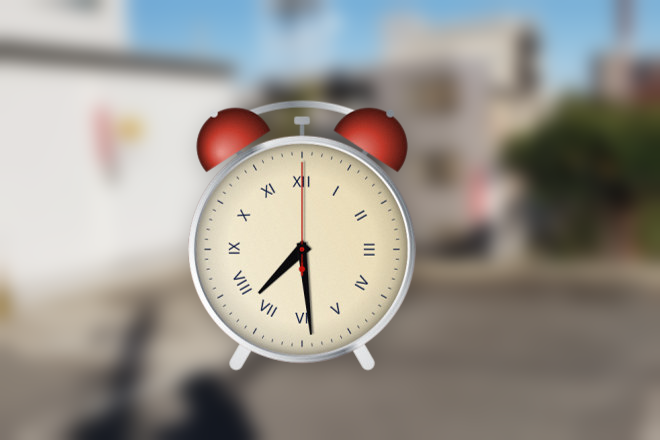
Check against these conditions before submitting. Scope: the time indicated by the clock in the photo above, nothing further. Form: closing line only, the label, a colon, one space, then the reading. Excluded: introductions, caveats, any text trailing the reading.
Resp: 7:29:00
